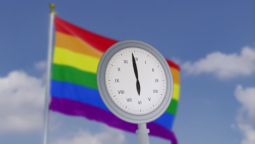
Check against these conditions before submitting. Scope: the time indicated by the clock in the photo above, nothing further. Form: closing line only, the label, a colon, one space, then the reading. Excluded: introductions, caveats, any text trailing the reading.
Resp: 5:59
